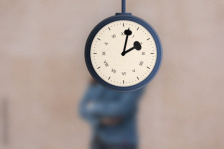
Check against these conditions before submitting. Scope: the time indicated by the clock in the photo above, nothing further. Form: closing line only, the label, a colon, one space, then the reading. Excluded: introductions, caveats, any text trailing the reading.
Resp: 2:02
